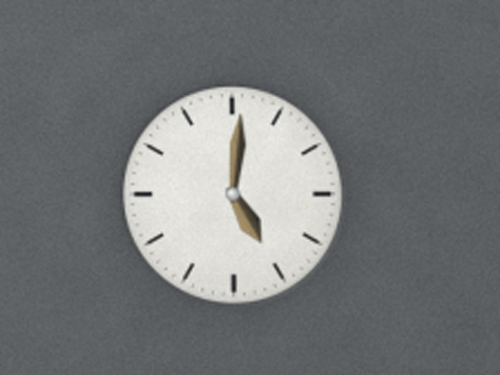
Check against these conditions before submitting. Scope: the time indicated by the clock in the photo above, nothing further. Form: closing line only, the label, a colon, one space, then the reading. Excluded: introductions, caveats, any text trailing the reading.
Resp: 5:01
